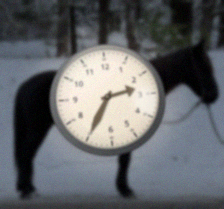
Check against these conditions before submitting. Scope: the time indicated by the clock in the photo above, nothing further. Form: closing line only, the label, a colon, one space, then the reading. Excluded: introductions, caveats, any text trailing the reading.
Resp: 2:35
